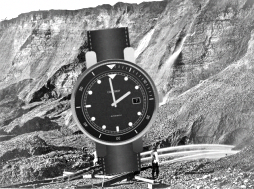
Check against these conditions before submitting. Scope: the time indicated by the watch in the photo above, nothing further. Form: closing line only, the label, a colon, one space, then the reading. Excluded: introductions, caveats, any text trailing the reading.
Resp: 1:59
